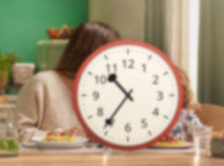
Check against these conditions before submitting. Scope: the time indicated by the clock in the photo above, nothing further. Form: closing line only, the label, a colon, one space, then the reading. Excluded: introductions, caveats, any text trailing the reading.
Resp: 10:36
